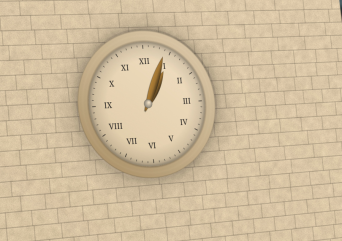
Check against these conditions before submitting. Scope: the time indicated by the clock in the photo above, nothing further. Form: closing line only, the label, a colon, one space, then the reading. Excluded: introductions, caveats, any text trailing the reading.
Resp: 1:04
